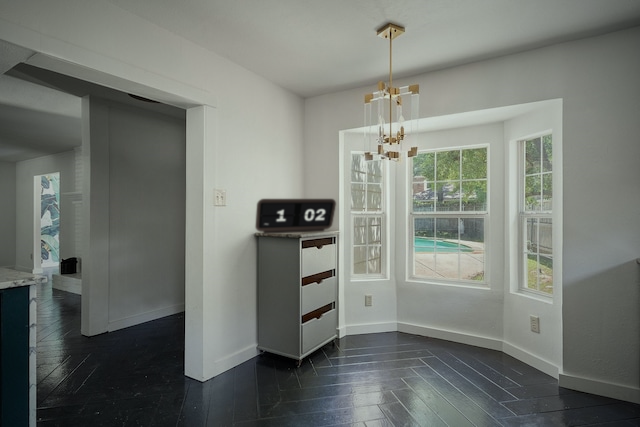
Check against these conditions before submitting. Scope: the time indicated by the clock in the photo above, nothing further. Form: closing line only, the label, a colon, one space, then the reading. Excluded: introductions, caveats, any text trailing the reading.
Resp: 1:02
